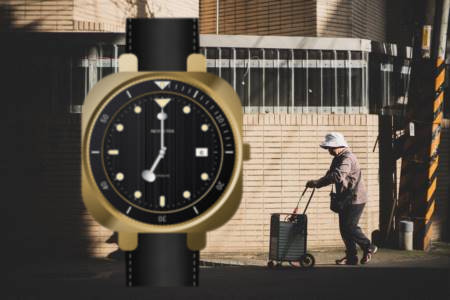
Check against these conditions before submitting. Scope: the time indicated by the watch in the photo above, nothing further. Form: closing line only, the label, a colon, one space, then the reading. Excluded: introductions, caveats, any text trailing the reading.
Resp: 7:00
